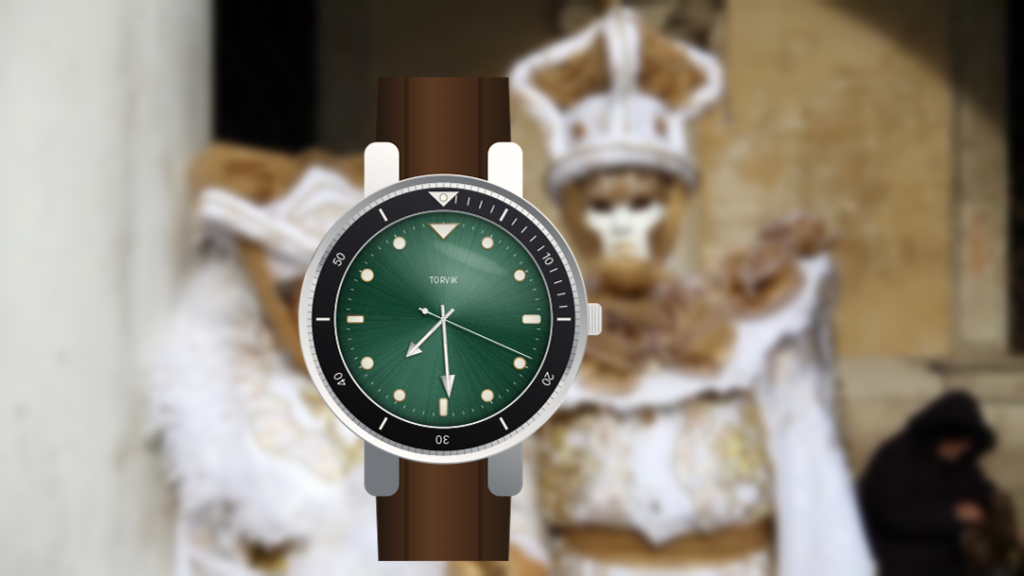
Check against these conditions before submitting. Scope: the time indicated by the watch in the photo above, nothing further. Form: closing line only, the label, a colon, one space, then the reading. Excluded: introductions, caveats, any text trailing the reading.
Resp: 7:29:19
